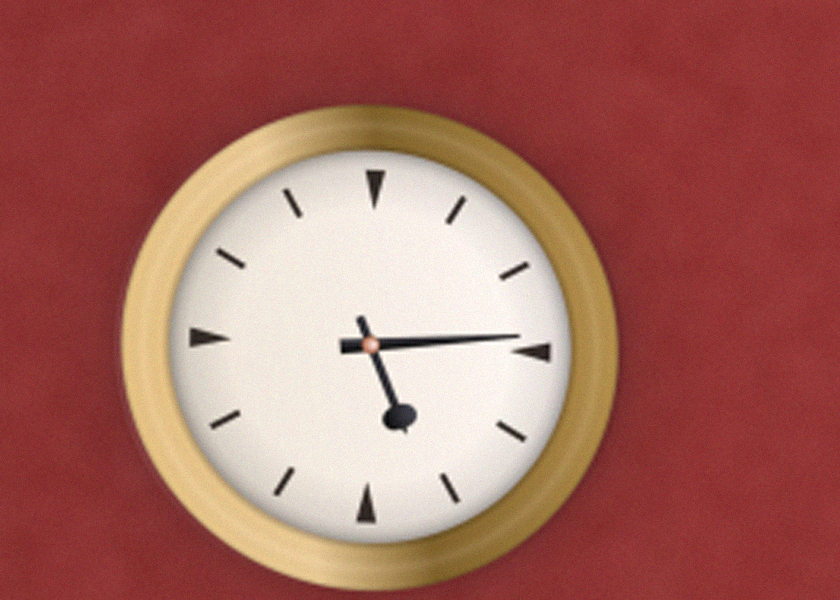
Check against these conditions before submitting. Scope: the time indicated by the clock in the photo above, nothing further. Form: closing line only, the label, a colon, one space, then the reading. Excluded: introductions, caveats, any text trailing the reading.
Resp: 5:14
